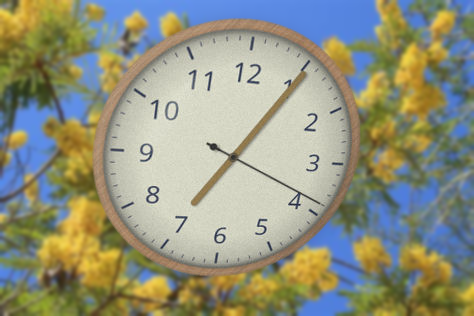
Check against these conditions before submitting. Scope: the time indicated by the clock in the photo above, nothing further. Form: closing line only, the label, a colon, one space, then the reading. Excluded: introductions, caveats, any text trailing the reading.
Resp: 7:05:19
